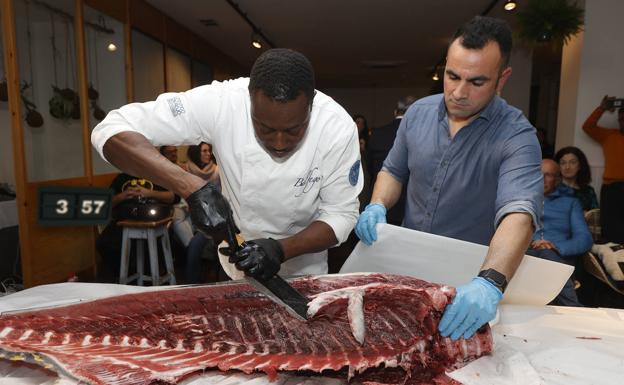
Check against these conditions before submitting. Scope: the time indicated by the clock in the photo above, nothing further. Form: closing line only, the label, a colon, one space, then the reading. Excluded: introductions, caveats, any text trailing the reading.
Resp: 3:57
